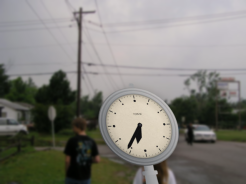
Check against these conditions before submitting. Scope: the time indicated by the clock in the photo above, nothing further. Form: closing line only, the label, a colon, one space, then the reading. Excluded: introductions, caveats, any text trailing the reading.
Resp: 6:36
